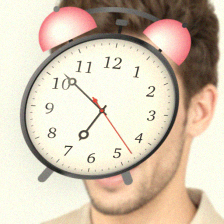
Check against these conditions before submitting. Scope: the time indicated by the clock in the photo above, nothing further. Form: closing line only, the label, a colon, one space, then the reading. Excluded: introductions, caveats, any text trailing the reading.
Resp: 6:51:23
